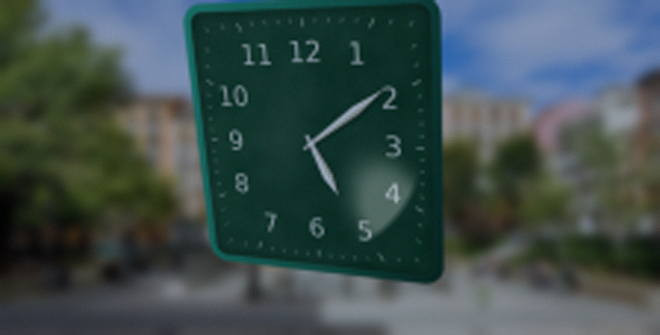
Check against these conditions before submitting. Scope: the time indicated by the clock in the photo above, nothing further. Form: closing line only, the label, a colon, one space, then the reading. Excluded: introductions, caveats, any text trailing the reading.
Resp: 5:09
